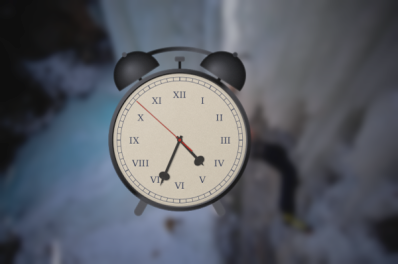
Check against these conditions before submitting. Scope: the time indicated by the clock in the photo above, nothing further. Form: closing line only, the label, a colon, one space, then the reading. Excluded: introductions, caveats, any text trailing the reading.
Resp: 4:33:52
